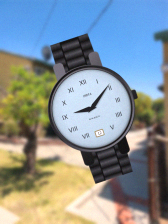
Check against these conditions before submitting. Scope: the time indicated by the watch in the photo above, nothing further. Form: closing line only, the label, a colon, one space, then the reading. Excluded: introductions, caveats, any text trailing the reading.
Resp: 9:09
